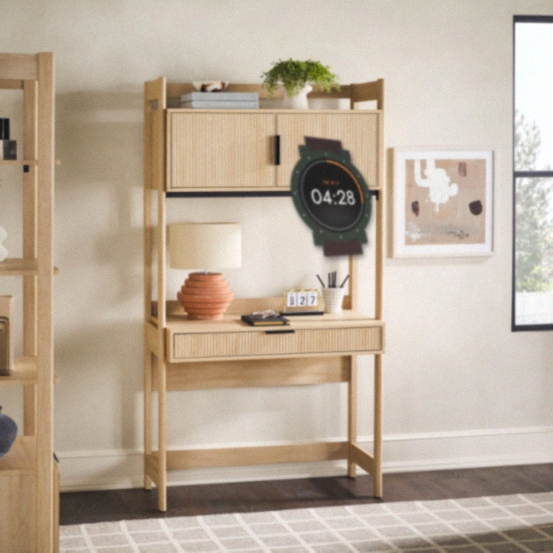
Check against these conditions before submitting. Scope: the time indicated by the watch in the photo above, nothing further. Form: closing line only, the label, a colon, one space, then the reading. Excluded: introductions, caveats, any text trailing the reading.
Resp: 4:28
